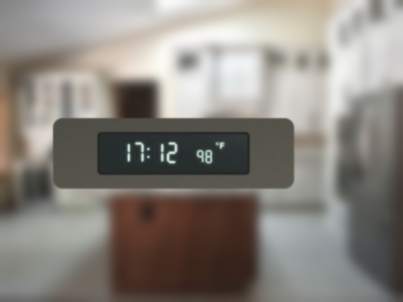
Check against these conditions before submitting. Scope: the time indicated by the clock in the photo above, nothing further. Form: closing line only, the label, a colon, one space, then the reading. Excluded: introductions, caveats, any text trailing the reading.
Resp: 17:12
